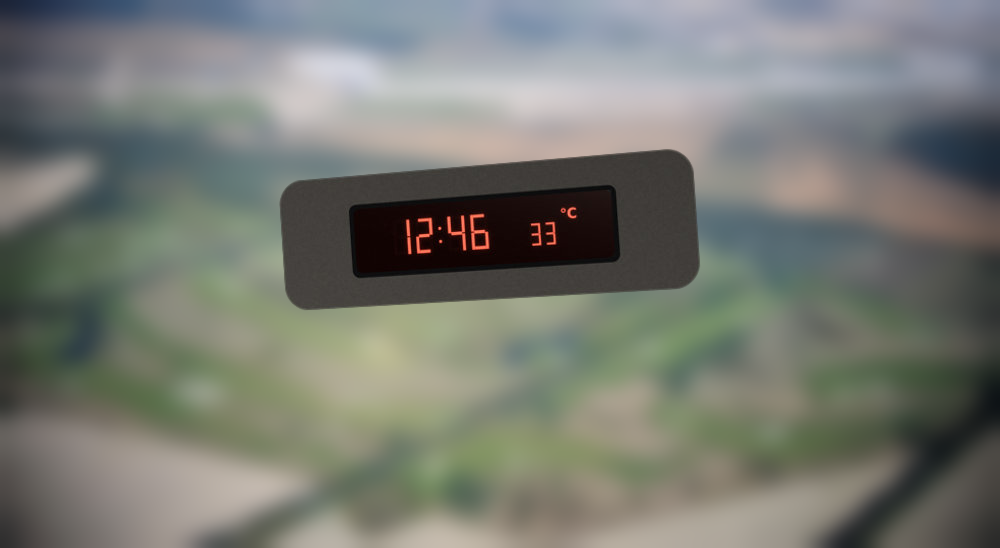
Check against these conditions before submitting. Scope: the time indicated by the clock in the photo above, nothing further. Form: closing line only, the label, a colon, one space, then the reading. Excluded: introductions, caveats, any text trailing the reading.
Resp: 12:46
